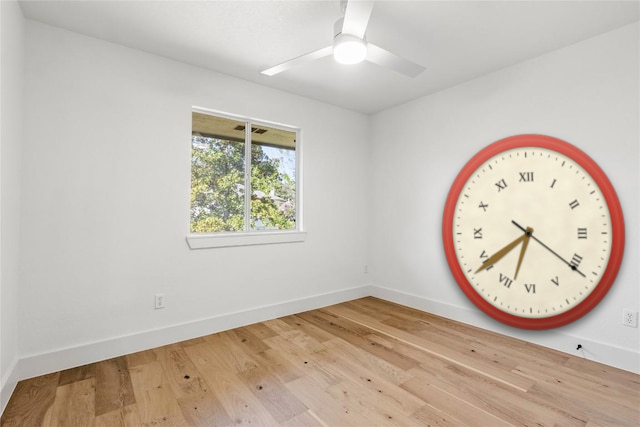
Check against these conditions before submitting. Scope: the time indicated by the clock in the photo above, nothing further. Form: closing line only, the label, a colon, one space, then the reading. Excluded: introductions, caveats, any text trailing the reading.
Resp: 6:39:21
